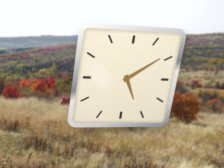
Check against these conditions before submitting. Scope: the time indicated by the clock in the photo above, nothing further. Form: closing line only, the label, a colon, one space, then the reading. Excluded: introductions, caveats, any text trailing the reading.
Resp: 5:09
